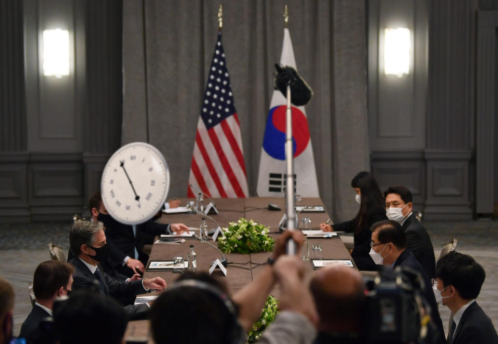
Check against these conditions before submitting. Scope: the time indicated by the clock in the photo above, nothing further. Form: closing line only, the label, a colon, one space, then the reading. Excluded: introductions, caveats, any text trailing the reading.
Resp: 4:54
